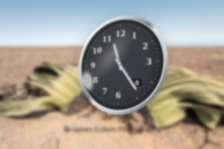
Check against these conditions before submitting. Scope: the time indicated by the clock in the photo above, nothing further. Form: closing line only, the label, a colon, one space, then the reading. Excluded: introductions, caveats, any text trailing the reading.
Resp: 11:24
